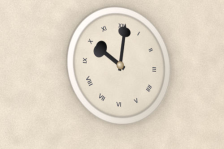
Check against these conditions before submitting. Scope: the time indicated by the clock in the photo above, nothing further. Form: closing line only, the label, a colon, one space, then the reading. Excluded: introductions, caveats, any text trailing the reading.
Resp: 10:01
